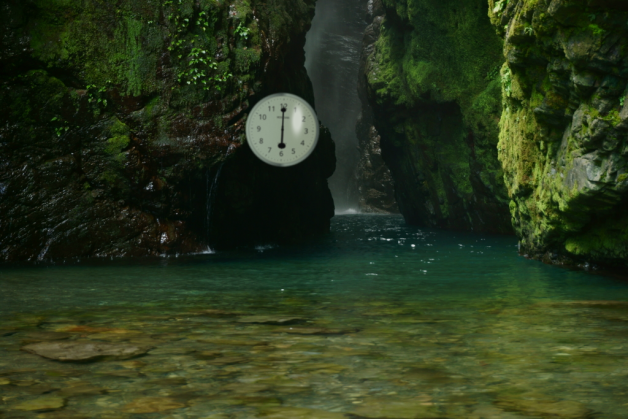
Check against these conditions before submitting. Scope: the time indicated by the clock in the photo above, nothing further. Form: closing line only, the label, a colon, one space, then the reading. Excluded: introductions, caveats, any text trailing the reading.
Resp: 6:00
